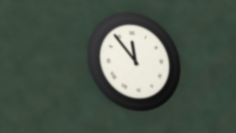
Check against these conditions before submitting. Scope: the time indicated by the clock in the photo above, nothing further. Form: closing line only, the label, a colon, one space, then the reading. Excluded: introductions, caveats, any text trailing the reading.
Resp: 11:54
